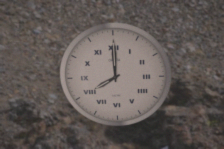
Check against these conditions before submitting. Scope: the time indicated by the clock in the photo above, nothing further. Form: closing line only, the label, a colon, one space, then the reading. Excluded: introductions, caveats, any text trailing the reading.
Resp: 8:00
